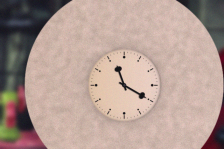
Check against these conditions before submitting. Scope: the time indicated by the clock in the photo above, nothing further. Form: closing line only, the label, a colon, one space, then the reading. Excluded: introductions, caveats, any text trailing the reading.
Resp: 11:20
